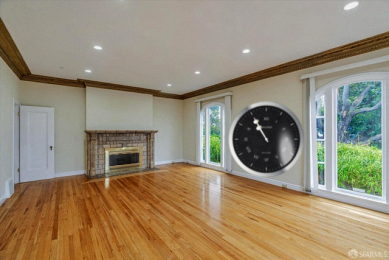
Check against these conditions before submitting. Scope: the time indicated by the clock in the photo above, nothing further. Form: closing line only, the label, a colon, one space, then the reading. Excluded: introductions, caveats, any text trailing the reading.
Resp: 10:55
